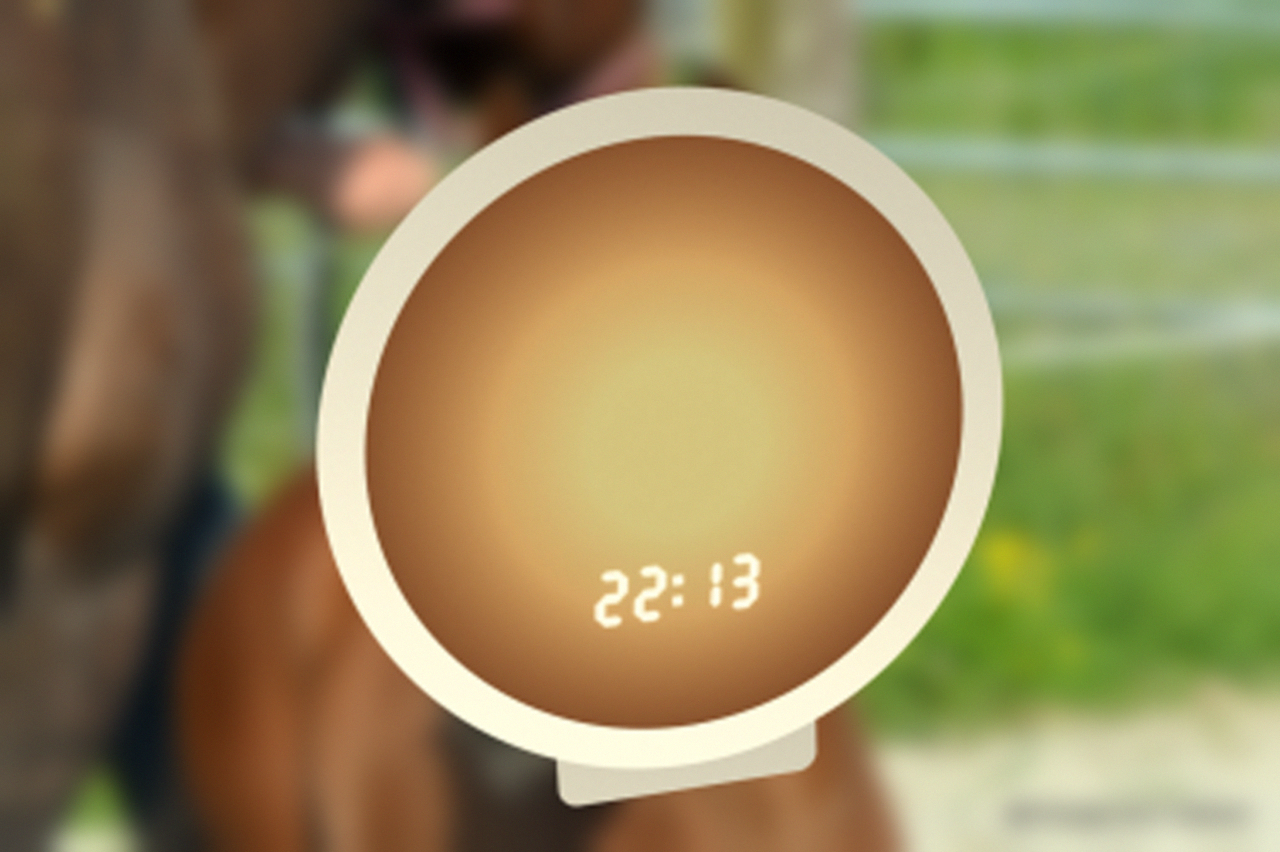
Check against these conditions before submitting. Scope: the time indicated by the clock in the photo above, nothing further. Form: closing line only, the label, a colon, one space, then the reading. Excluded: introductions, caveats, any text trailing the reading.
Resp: 22:13
